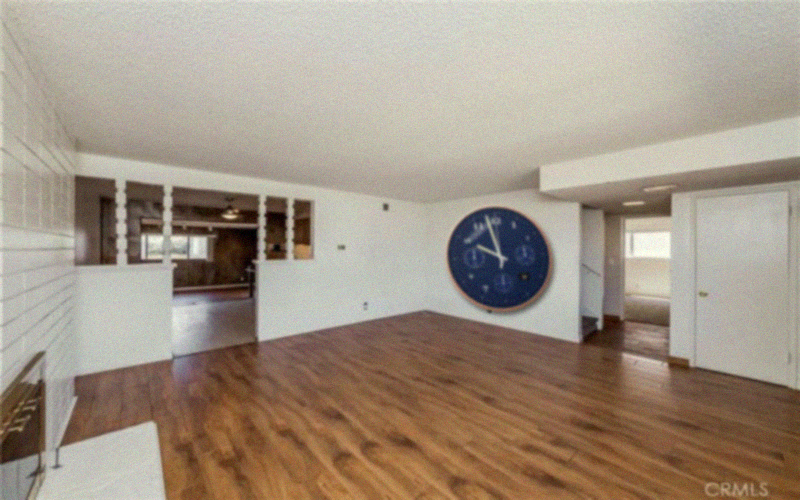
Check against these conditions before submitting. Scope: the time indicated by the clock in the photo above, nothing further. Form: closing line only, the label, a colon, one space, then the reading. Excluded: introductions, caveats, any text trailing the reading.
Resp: 9:58
